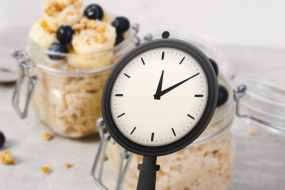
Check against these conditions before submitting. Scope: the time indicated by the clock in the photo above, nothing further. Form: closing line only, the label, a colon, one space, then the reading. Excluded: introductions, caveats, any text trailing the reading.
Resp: 12:10
